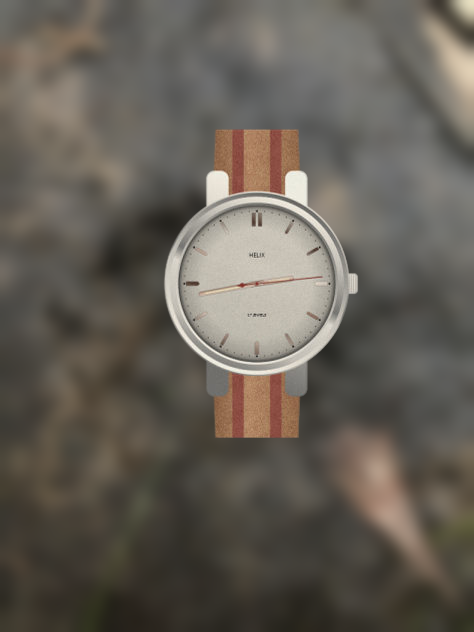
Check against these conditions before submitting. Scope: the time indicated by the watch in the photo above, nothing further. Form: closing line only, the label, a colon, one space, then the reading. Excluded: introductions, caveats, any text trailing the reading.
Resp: 2:43:14
